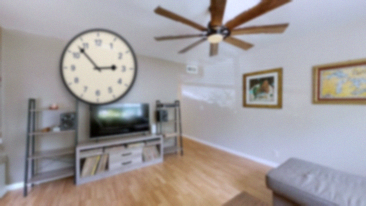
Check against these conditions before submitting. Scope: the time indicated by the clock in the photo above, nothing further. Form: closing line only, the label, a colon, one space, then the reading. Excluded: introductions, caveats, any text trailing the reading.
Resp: 2:53
